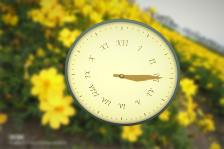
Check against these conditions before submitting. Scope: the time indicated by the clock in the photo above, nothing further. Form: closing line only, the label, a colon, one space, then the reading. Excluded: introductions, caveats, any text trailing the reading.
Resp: 3:15
